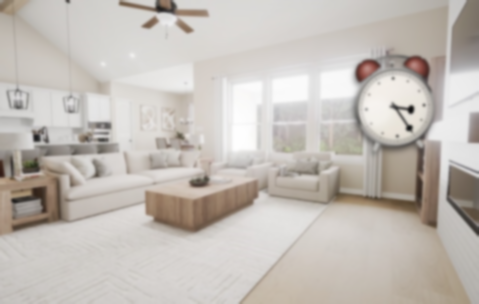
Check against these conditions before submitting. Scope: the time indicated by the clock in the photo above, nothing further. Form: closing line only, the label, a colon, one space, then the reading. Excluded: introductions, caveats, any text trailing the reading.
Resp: 3:25
